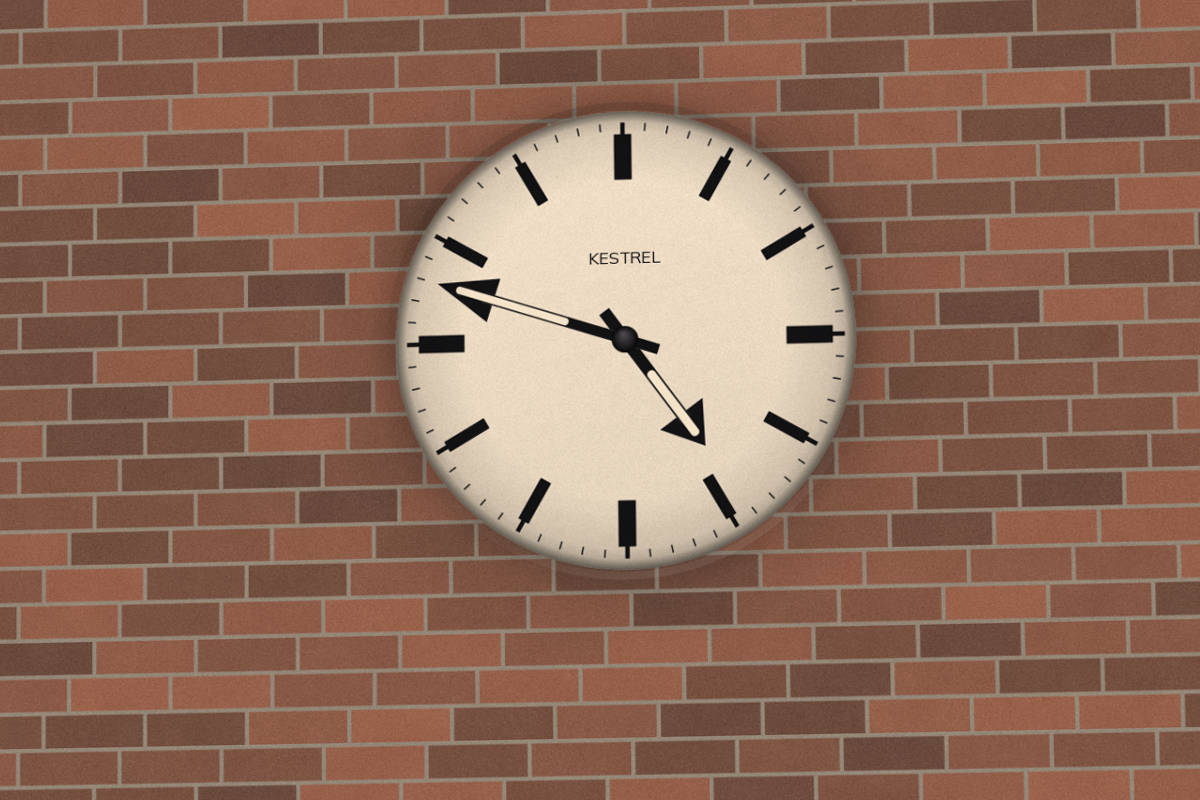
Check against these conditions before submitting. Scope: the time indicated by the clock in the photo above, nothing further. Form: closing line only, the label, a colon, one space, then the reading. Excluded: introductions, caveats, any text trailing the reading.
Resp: 4:48
